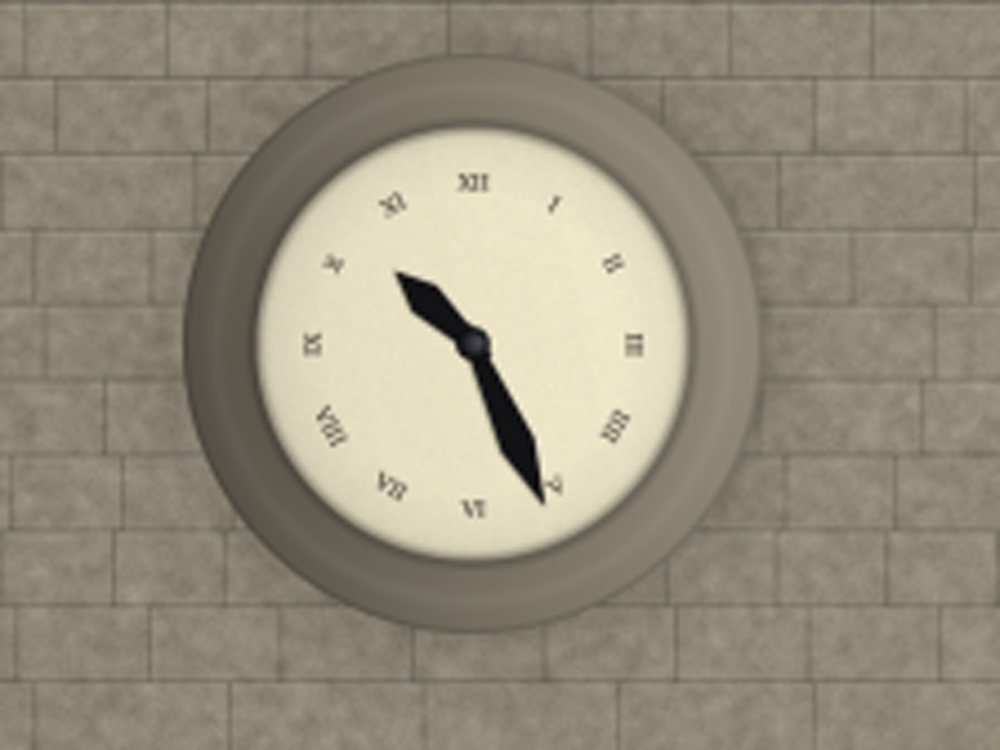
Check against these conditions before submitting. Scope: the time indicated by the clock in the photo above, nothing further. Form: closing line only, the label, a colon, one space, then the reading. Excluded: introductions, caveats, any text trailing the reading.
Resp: 10:26
